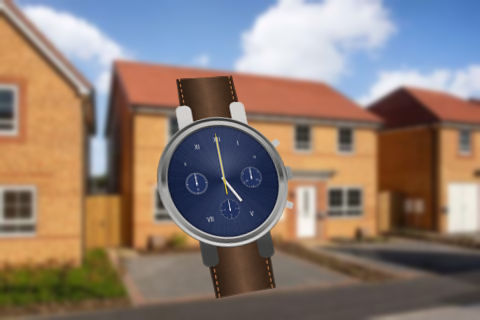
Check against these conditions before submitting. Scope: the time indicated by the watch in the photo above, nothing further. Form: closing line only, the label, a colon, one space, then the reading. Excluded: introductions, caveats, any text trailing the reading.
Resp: 5:00
